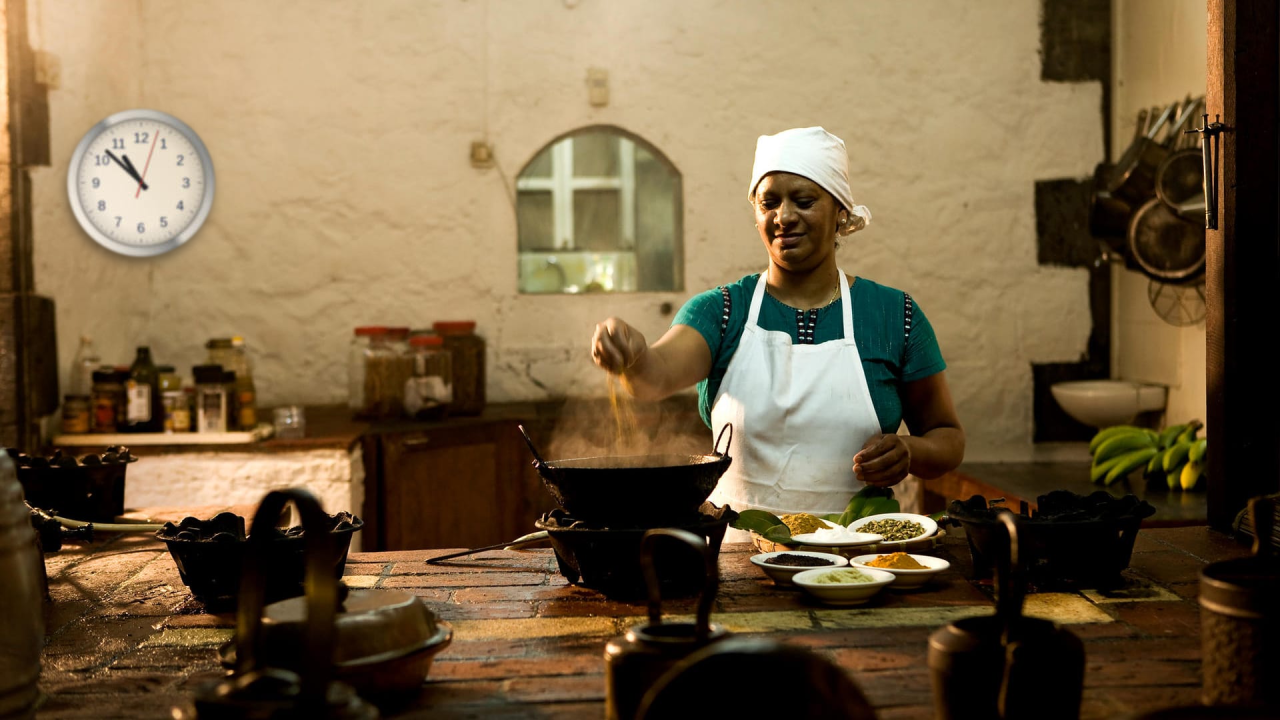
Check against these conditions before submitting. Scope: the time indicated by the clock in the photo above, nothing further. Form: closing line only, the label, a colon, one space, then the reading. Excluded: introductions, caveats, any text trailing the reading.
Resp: 10:52:03
